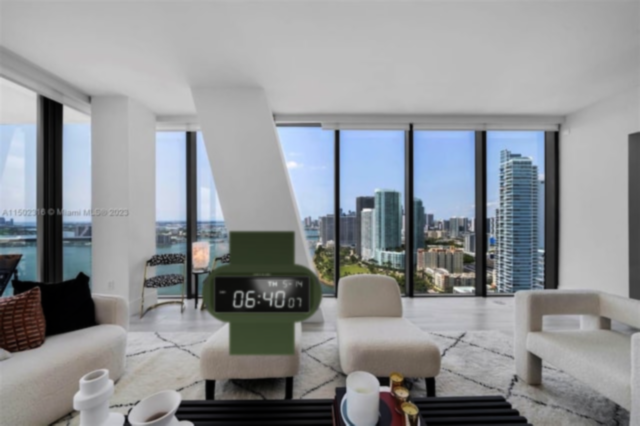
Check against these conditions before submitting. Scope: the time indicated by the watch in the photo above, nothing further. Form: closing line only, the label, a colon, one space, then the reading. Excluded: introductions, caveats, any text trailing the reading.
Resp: 6:40
